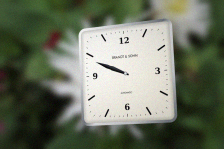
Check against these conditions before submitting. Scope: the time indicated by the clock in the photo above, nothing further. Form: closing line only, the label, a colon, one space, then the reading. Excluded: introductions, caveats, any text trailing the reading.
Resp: 9:49
